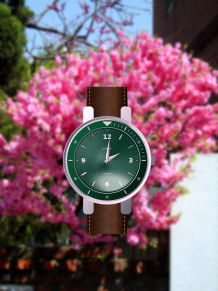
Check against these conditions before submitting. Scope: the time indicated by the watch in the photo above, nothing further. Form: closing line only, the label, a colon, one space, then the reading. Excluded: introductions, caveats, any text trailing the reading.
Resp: 2:01
